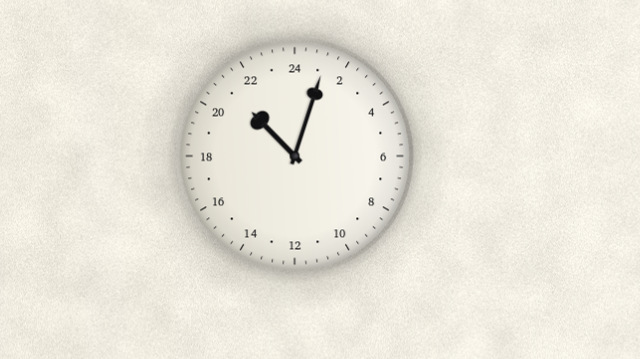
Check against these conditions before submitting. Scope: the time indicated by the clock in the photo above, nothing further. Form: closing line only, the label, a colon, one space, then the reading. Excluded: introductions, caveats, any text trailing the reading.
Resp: 21:03
